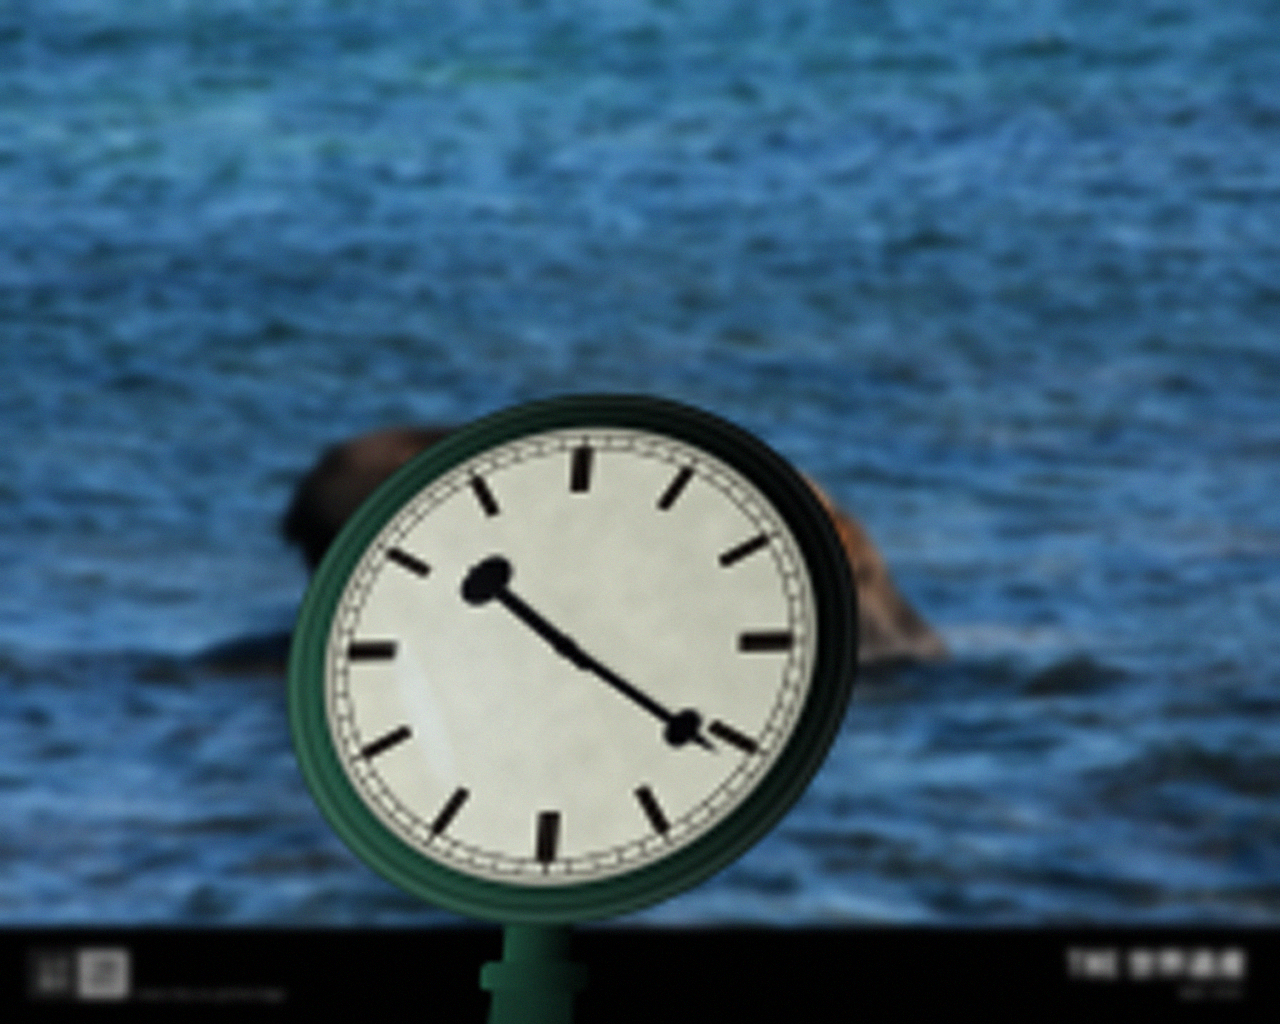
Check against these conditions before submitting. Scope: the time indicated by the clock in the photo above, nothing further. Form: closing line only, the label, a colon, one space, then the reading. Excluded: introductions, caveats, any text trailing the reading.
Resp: 10:21
